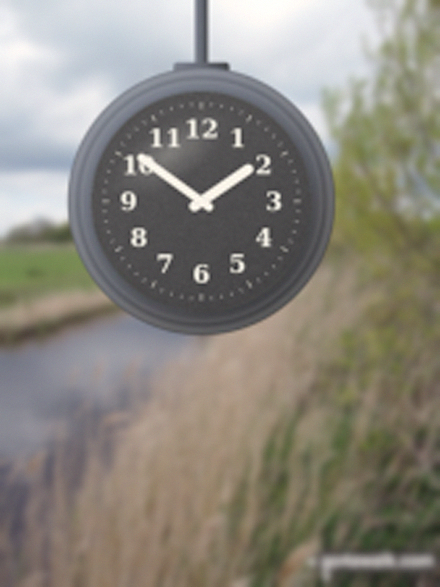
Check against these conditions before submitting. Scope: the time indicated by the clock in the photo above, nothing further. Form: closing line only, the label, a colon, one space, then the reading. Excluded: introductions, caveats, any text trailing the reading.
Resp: 1:51
